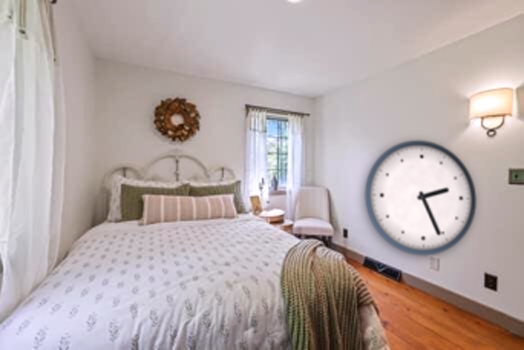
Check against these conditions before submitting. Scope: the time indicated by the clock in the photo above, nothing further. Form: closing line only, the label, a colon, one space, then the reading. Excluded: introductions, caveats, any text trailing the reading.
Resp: 2:26
